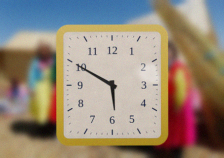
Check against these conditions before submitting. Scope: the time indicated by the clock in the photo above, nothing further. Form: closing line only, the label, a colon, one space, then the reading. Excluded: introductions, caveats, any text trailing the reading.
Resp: 5:50
